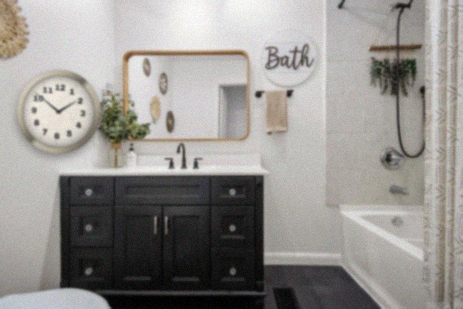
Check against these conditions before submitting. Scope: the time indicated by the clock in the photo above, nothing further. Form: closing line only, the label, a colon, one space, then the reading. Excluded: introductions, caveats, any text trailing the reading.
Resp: 1:51
